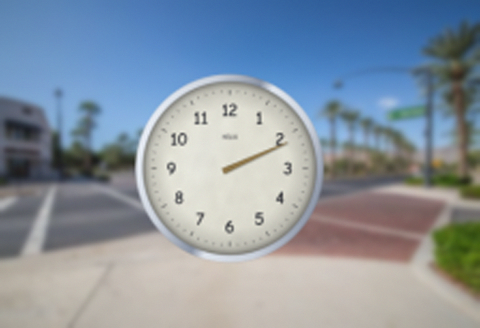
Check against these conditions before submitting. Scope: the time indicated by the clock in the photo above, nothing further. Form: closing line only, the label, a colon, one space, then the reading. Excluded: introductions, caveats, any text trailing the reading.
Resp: 2:11
